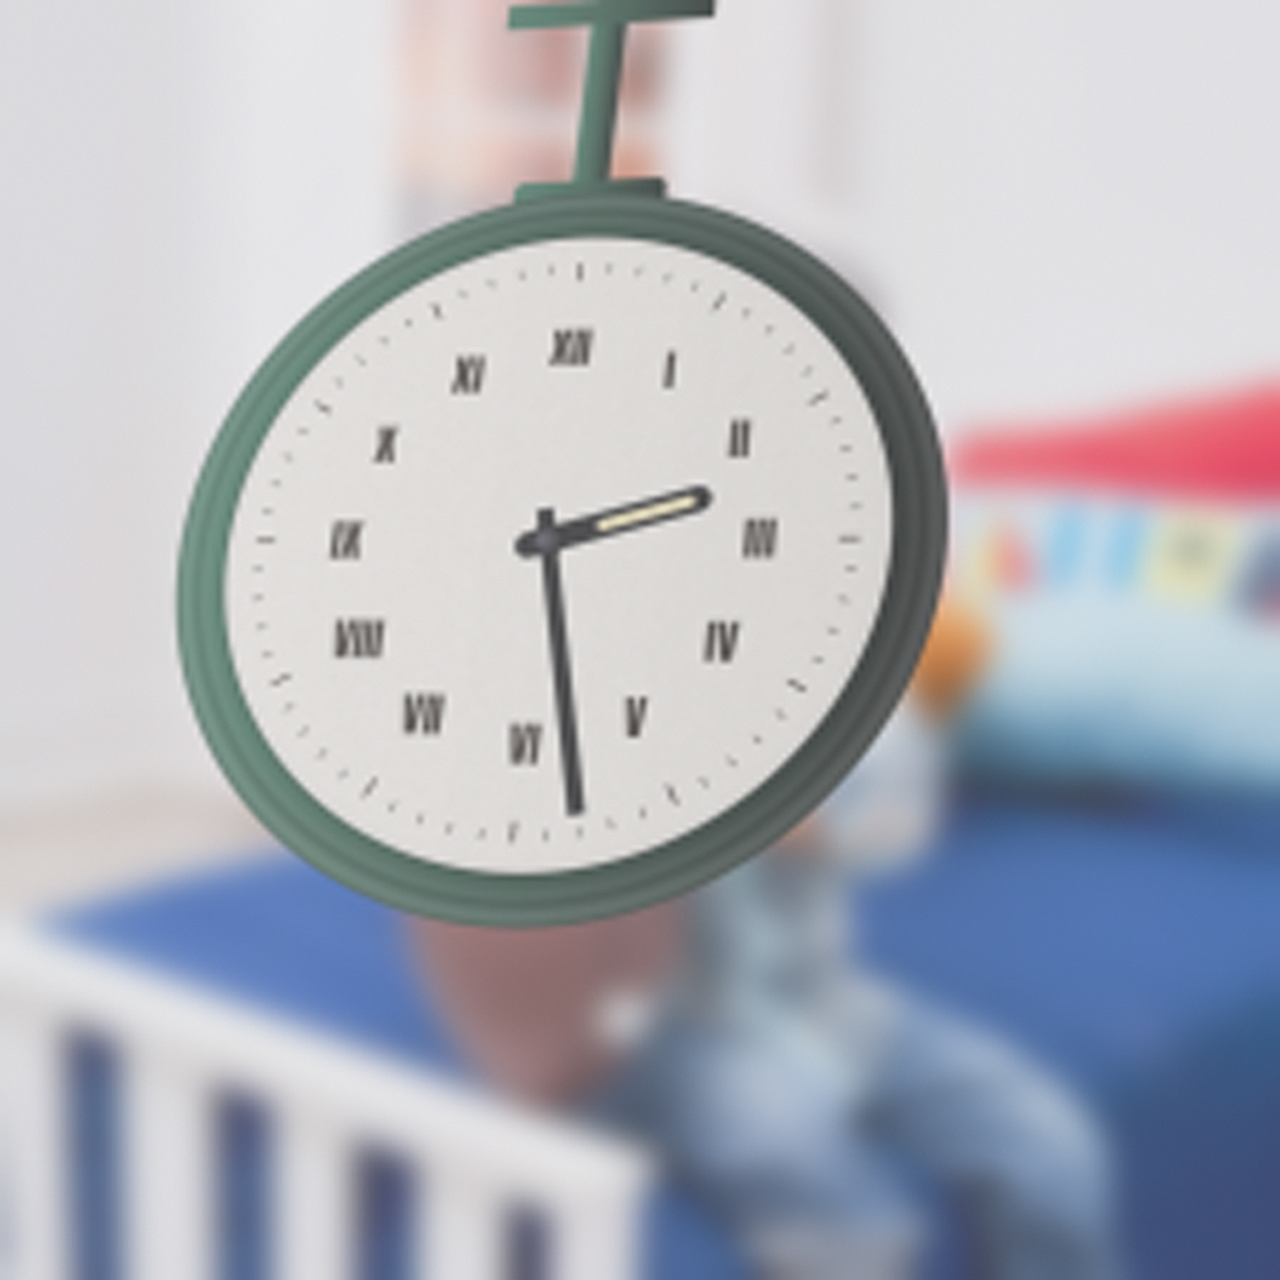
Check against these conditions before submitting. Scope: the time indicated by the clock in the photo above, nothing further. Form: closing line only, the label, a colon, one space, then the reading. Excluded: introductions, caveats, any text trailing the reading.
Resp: 2:28
